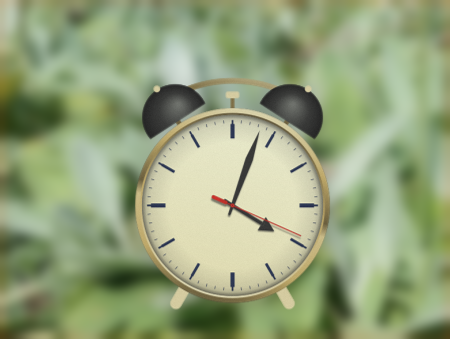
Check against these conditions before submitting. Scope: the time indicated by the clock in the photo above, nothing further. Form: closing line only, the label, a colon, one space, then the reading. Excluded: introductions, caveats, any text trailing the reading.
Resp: 4:03:19
